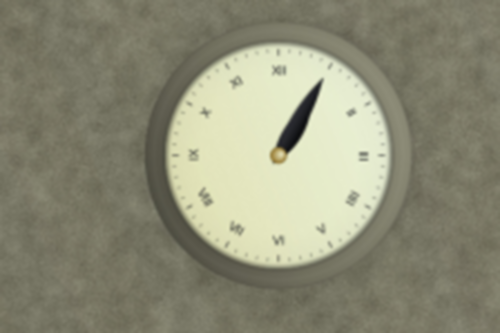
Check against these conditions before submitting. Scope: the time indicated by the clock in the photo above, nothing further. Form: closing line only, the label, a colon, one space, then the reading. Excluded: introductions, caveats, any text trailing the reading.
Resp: 1:05
